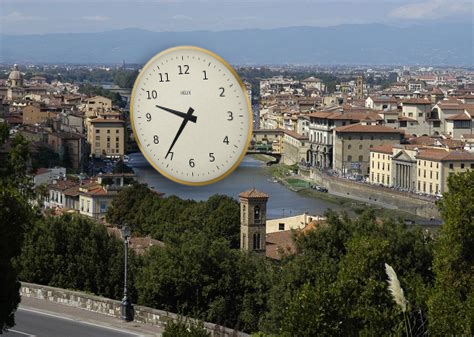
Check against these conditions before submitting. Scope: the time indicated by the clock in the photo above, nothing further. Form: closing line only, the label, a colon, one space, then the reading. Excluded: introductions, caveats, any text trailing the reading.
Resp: 9:36
